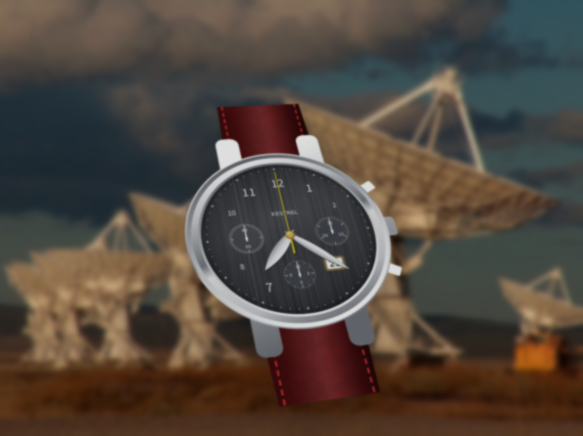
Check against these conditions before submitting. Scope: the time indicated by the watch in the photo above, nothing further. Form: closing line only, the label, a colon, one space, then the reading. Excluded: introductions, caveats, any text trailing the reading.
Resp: 7:22
